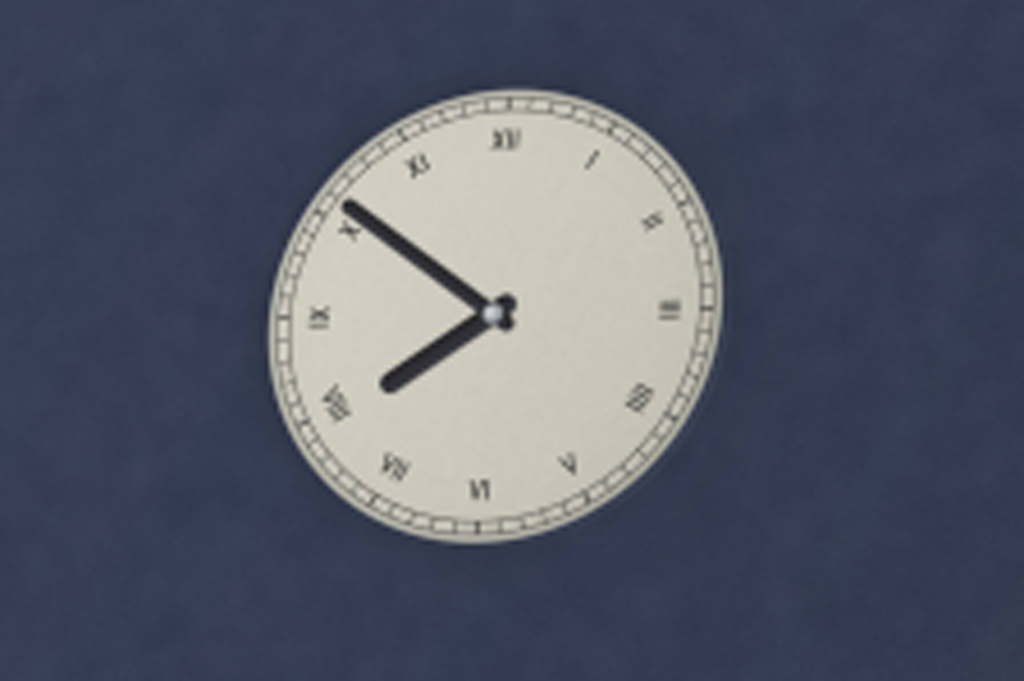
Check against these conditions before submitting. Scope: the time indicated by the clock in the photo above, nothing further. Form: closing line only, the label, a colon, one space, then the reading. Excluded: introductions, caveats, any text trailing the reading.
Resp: 7:51
